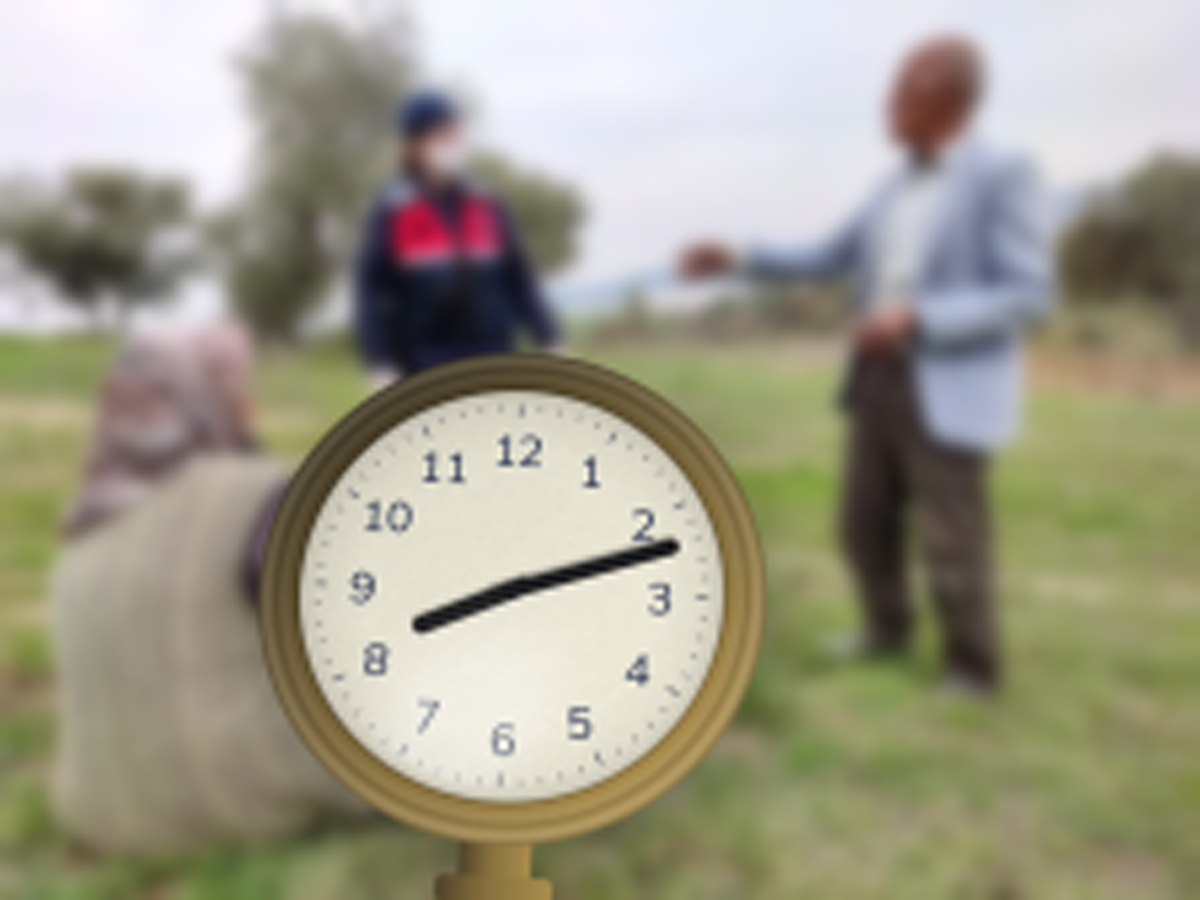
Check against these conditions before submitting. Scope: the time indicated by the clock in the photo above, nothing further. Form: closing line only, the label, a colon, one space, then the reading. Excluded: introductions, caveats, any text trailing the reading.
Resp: 8:12
